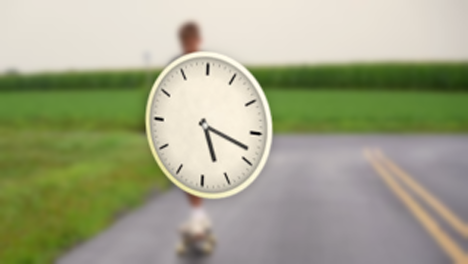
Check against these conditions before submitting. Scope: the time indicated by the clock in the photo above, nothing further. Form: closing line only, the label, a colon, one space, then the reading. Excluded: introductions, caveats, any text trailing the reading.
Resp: 5:18
